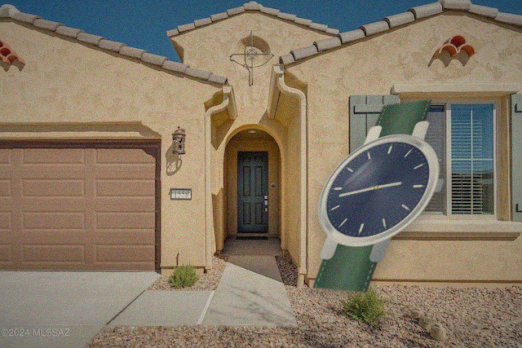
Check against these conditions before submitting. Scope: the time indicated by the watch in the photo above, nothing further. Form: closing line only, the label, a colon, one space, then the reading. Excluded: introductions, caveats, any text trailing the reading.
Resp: 2:43
